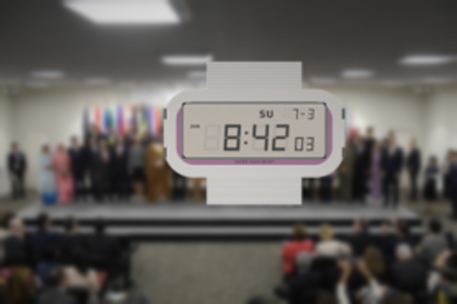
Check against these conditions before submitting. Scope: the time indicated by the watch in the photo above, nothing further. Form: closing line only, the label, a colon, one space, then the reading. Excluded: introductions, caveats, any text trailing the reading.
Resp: 8:42:03
